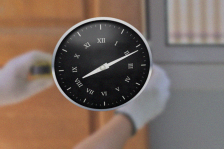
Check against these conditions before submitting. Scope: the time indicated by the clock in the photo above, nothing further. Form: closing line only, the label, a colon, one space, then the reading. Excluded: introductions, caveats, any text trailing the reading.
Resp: 8:11
